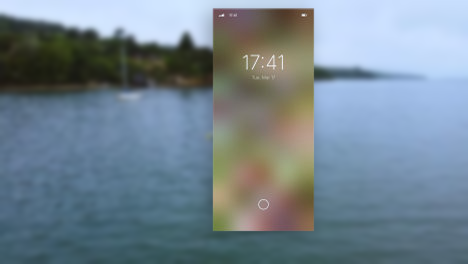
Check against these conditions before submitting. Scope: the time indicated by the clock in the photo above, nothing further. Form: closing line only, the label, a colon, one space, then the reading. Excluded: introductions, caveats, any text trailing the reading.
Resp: 17:41
